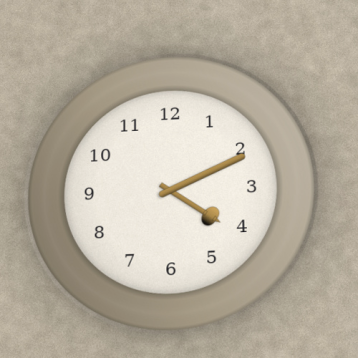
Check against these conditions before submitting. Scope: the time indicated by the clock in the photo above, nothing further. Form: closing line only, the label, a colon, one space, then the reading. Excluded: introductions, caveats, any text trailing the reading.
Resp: 4:11
